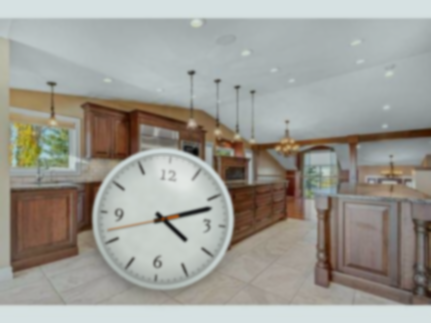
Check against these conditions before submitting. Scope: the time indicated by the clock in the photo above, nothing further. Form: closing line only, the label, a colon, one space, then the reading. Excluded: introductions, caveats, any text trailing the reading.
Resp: 4:11:42
